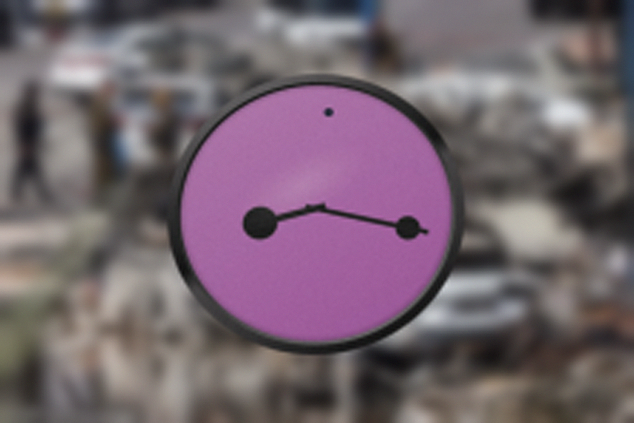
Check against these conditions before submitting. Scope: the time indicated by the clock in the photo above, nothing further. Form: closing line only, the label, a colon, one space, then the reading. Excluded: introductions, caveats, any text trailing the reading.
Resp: 8:16
